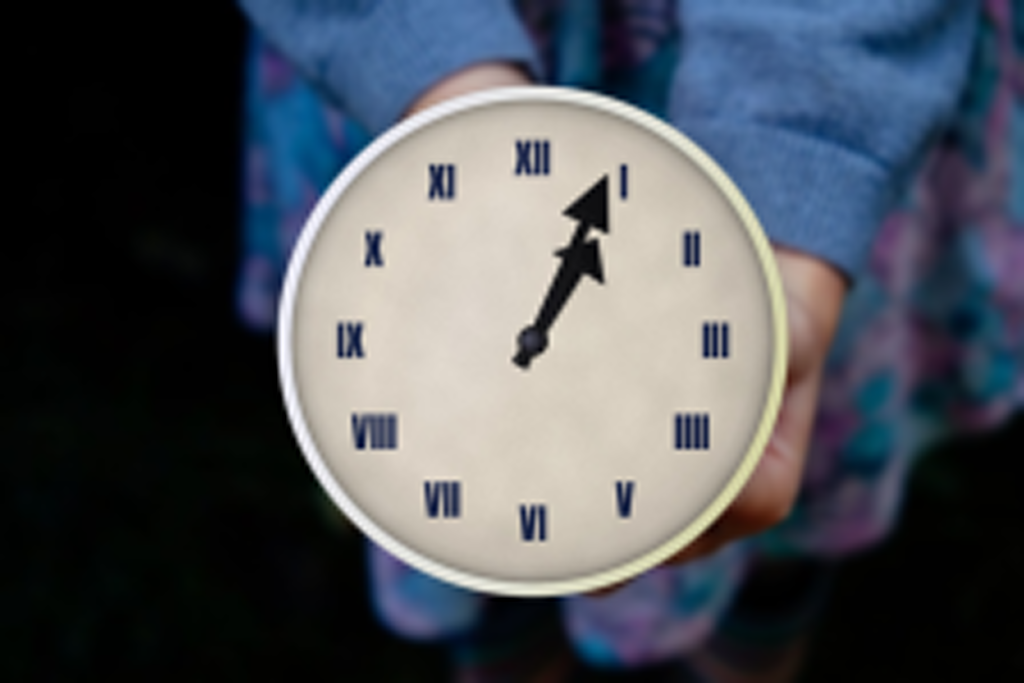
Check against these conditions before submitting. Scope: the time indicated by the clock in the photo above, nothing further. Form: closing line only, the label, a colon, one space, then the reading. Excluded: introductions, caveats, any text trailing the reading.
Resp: 1:04
